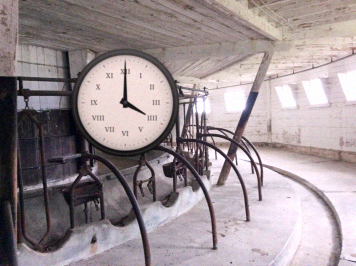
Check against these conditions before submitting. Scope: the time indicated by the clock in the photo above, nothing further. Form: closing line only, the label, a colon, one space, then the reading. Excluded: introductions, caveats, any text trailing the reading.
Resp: 4:00
